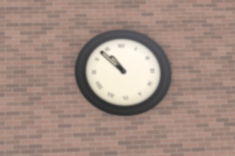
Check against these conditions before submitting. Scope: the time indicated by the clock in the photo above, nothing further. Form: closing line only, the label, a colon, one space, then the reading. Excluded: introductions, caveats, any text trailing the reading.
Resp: 10:53
